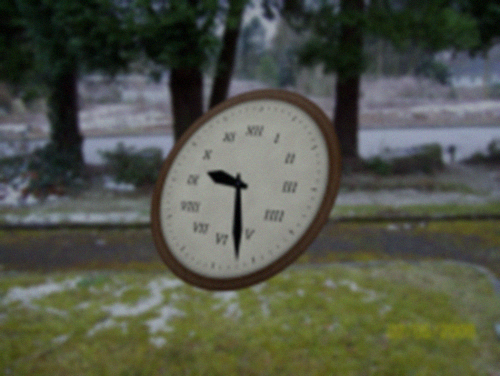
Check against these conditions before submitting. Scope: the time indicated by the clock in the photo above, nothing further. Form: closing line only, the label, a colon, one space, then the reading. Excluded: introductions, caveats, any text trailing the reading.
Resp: 9:27
